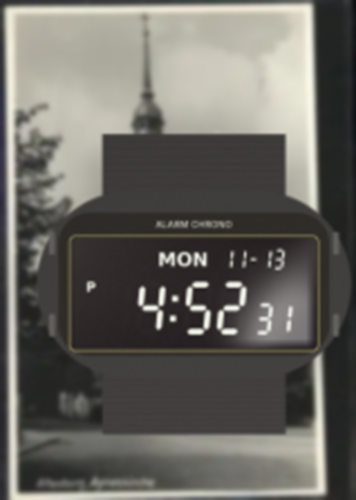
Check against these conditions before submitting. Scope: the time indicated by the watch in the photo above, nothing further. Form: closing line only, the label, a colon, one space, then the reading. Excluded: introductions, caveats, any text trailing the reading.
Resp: 4:52:31
